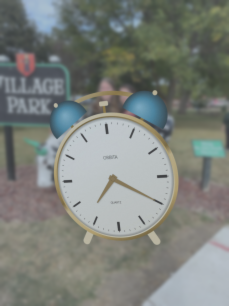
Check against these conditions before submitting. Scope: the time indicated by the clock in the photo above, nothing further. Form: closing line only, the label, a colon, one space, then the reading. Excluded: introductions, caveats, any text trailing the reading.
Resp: 7:20
